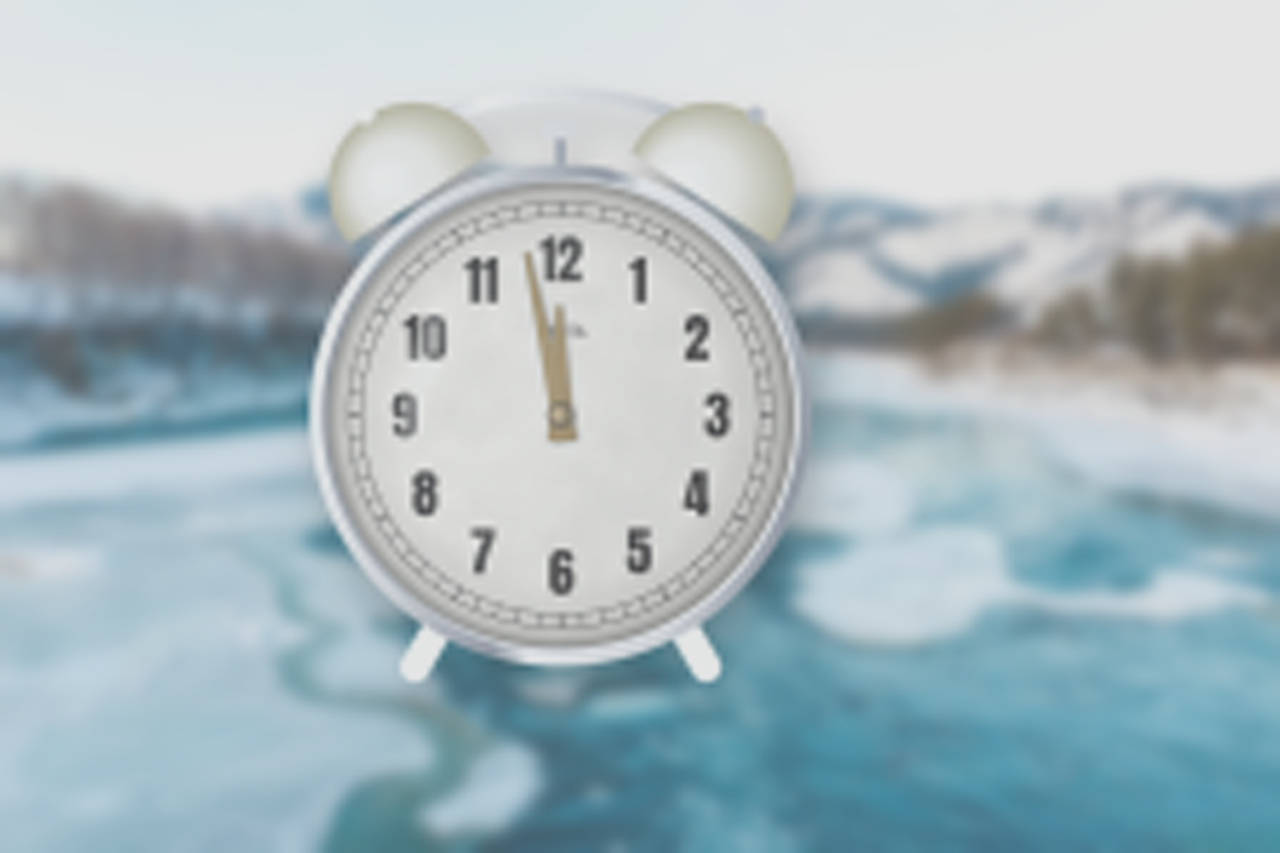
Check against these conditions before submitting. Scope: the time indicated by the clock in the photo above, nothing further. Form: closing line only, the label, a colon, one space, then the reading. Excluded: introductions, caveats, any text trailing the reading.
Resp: 11:58
